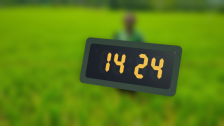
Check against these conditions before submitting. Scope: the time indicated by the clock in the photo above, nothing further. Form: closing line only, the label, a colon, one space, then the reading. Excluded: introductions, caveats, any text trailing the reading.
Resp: 14:24
